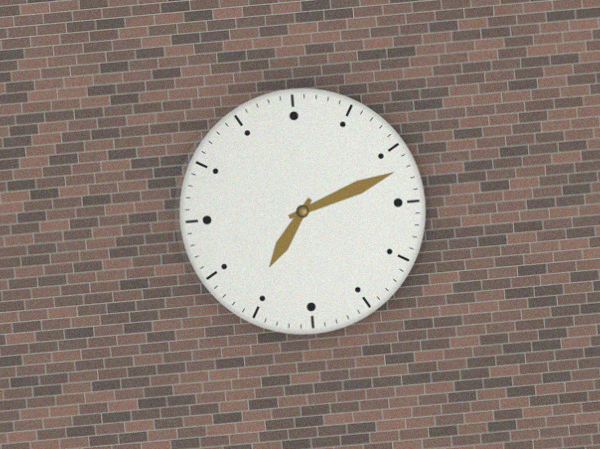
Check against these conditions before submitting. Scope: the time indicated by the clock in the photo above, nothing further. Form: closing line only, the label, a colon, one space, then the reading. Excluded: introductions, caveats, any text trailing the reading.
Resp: 7:12
